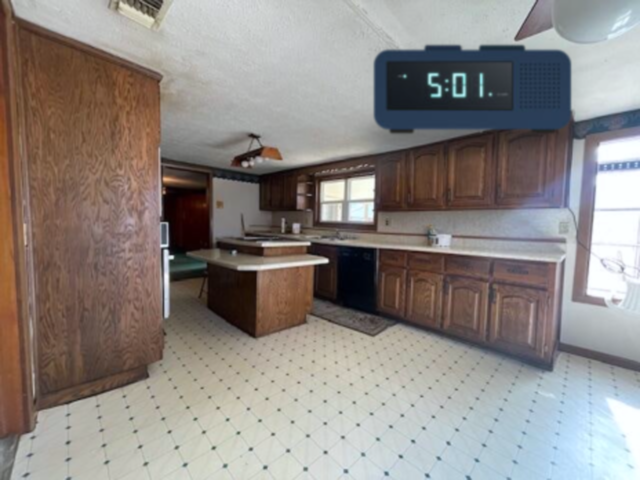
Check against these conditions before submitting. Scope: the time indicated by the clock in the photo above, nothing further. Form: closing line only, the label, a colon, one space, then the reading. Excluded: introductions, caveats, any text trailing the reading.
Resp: 5:01
